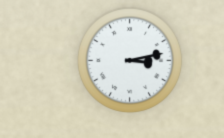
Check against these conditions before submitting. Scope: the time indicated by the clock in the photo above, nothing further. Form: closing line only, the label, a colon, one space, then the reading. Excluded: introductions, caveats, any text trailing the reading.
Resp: 3:13
